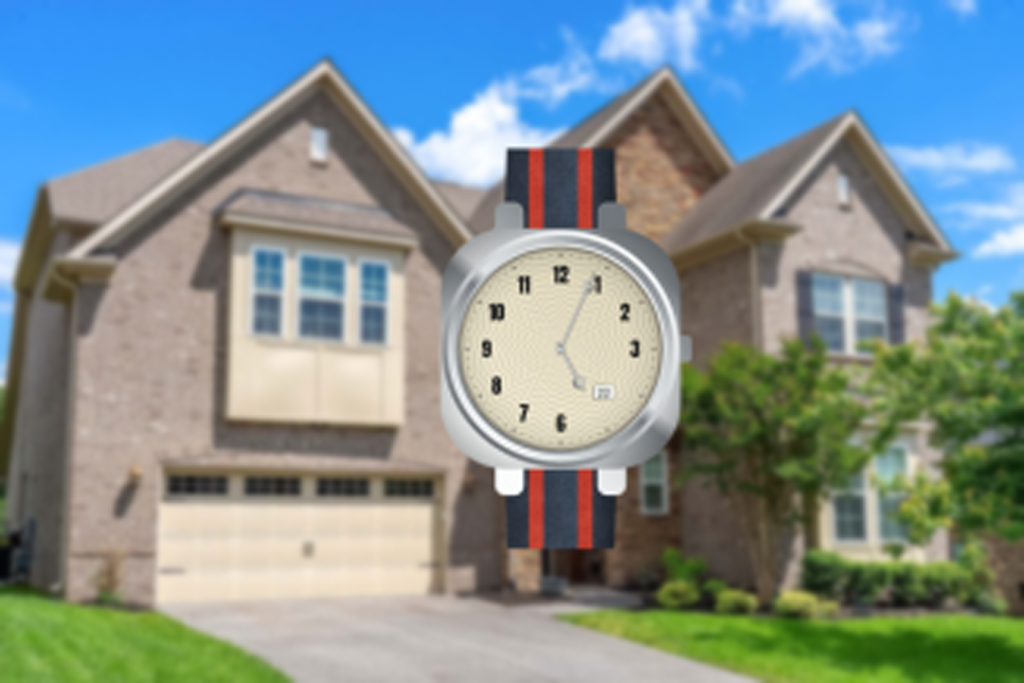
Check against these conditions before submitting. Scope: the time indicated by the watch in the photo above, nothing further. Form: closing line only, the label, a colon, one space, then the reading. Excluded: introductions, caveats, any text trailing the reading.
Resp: 5:04
